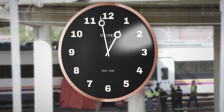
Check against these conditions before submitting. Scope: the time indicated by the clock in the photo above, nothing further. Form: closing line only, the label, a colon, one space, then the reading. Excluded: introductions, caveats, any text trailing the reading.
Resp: 12:58
